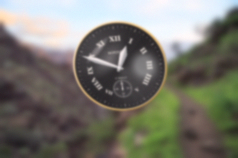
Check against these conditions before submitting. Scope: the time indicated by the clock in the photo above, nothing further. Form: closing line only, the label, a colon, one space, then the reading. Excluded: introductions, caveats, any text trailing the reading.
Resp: 12:49
